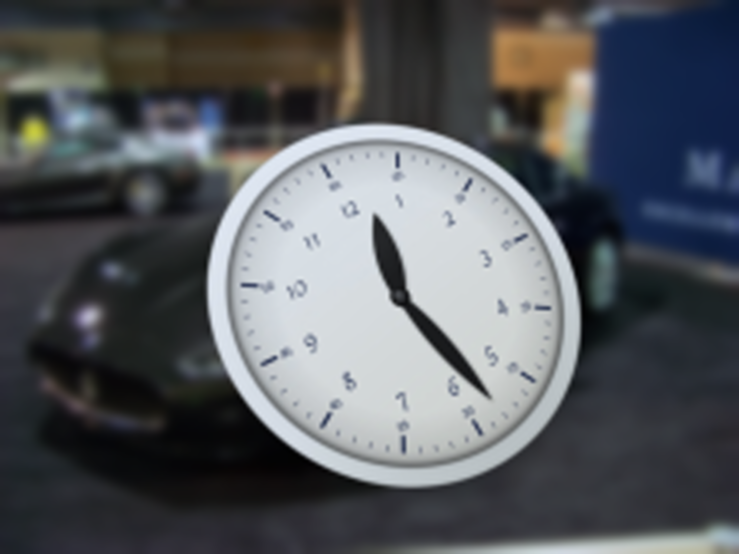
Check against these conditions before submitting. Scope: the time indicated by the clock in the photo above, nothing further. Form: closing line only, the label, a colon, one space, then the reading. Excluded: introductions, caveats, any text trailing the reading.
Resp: 12:28
